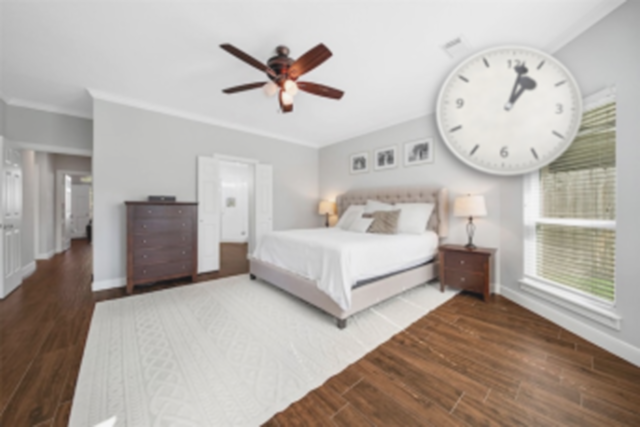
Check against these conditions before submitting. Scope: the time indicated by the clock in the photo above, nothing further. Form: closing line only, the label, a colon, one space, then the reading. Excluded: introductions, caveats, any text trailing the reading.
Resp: 1:02
